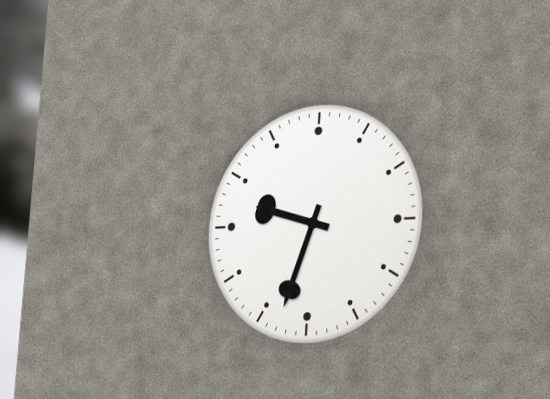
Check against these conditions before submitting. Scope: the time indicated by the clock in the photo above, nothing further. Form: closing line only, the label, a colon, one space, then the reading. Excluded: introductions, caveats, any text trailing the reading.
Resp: 9:33
